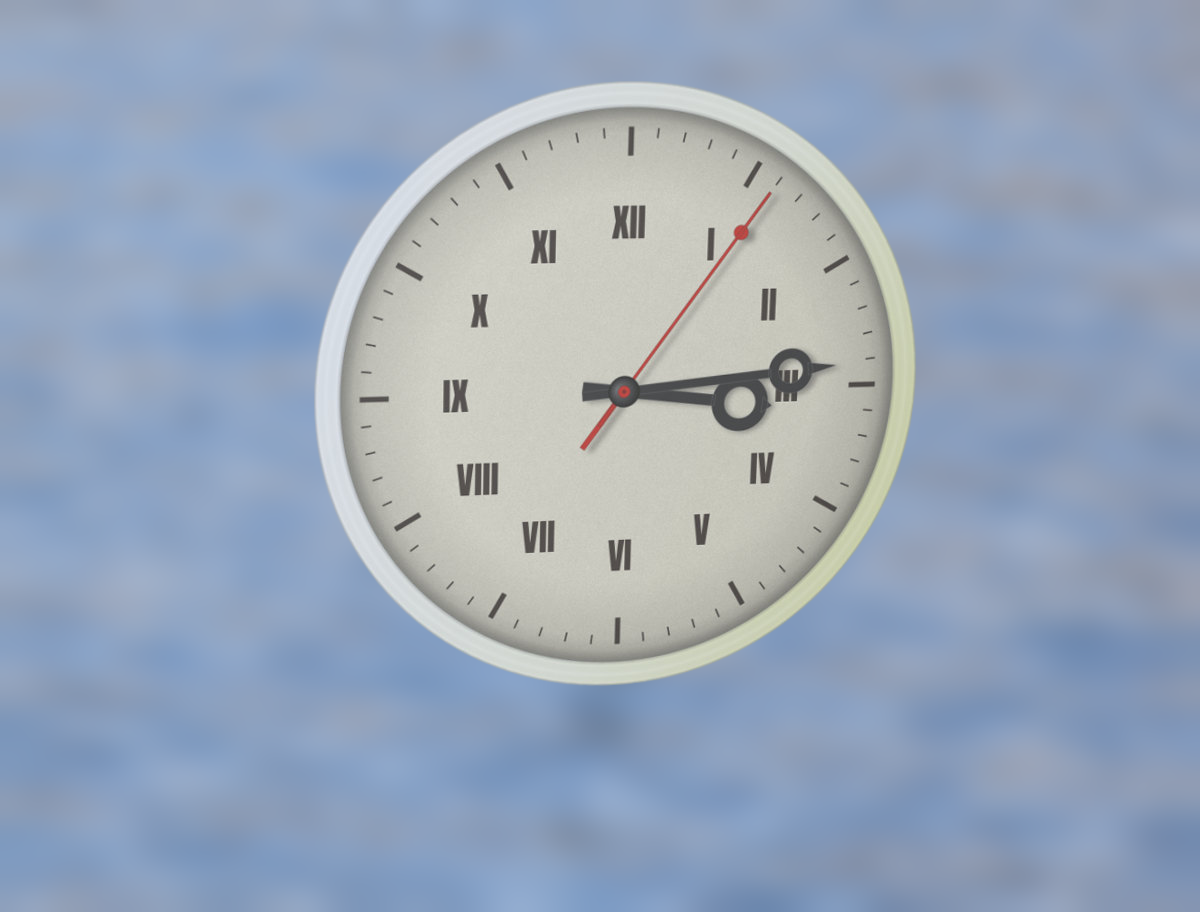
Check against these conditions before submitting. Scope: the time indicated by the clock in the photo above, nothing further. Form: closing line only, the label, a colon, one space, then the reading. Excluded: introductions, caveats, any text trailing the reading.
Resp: 3:14:06
